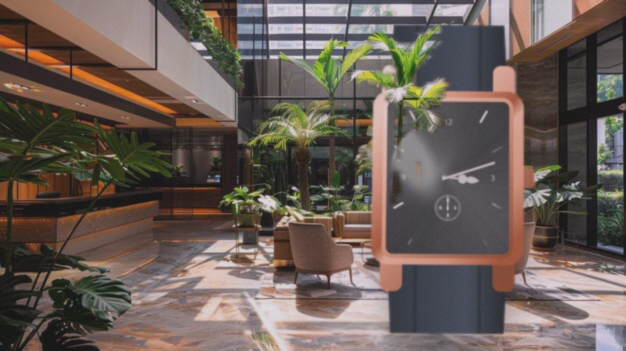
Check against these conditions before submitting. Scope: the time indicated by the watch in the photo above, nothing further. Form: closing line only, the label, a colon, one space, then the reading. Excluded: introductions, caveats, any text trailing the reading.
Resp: 3:12
